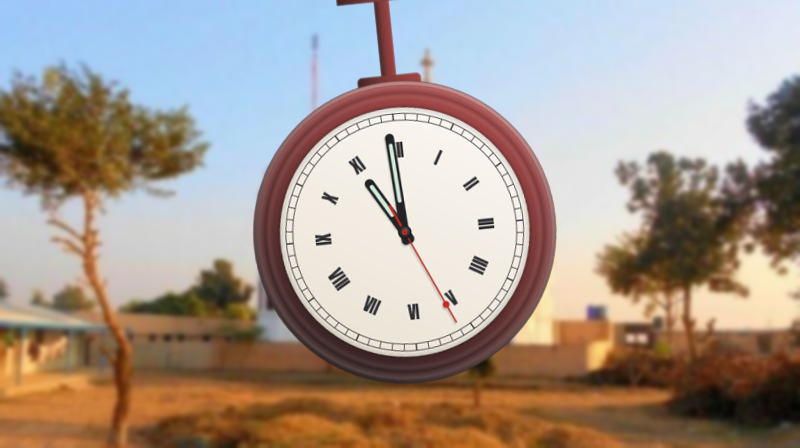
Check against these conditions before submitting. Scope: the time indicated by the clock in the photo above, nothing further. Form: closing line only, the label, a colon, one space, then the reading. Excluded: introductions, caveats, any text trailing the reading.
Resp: 10:59:26
